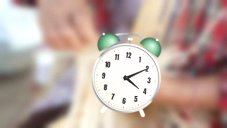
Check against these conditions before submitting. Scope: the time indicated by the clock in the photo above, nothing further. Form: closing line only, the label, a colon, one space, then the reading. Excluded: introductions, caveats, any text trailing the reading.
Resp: 4:10
